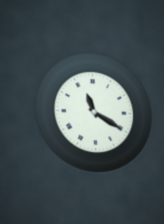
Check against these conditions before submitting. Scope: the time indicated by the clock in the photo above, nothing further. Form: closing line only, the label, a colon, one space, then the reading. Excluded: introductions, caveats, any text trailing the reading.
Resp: 11:20
